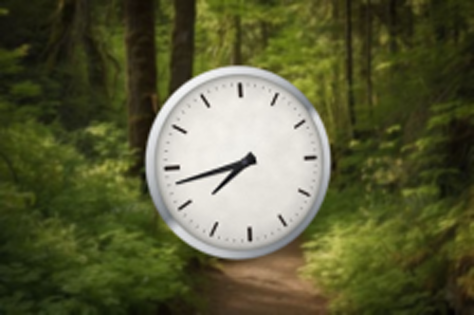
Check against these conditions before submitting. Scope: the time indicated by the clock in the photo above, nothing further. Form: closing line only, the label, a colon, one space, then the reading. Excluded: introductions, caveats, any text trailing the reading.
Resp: 7:43
